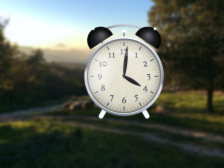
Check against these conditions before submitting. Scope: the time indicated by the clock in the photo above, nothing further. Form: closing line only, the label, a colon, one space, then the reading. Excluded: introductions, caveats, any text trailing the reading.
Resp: 4:01
